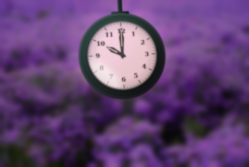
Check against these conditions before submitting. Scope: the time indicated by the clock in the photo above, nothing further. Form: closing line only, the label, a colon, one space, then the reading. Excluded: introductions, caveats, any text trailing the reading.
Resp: 10:00
